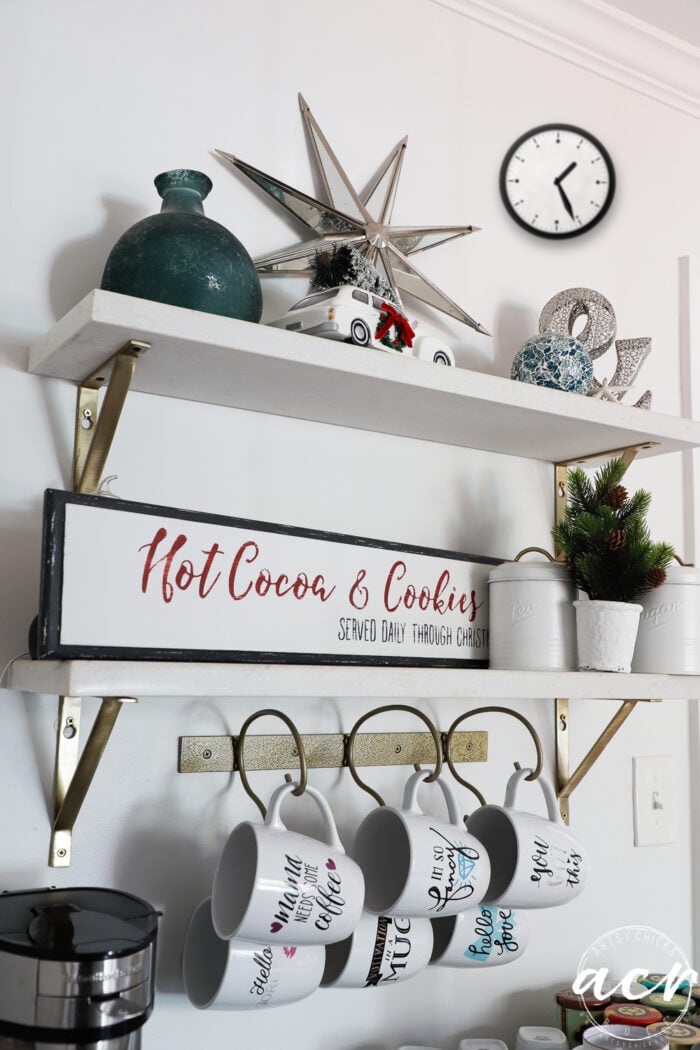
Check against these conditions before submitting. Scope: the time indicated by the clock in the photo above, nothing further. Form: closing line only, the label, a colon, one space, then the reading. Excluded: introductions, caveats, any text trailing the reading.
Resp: 1:26
